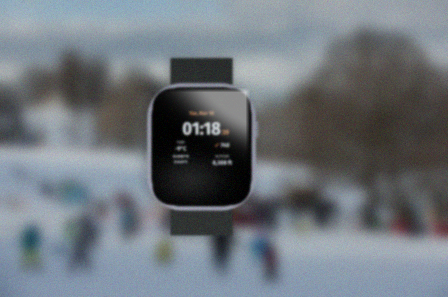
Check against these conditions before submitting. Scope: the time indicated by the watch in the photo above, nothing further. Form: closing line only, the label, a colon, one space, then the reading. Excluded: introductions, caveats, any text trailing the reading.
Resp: 1:18
